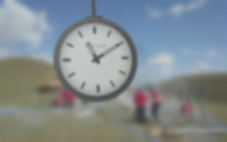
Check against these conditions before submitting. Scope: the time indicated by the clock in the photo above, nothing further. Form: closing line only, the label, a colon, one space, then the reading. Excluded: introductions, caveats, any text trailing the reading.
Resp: 11:10
